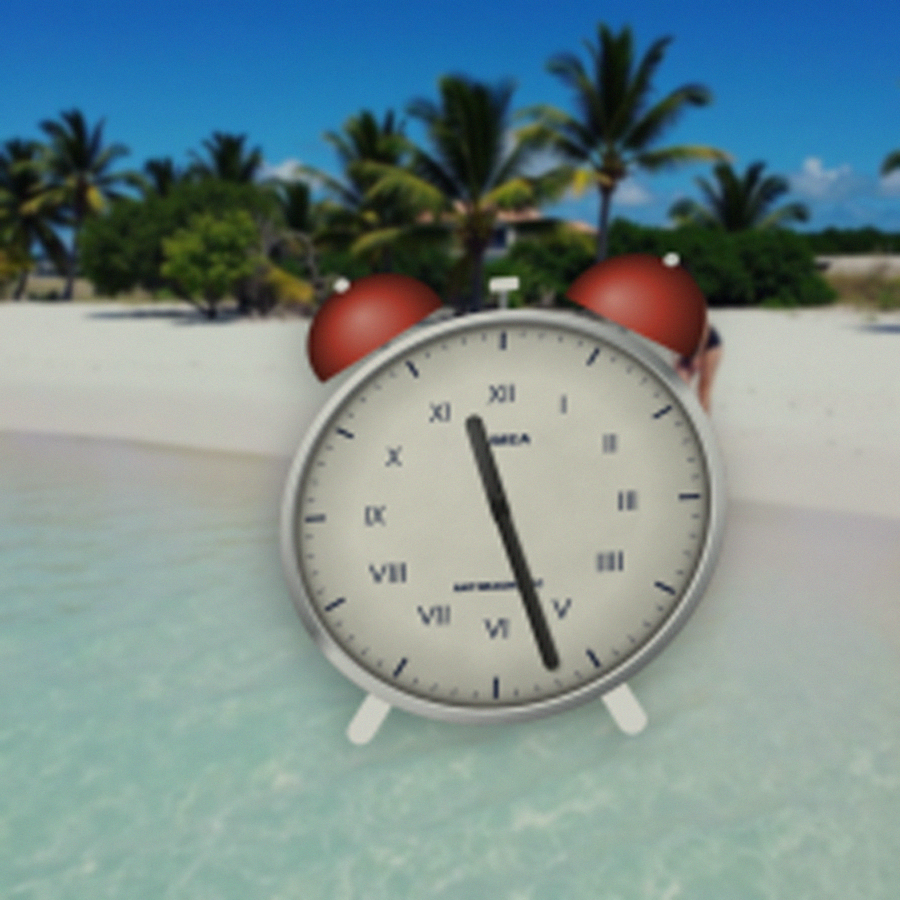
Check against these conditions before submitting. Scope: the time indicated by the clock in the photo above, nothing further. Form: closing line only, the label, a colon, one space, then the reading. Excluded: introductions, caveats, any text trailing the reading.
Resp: 11:27
